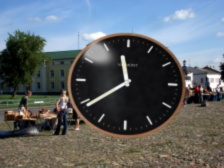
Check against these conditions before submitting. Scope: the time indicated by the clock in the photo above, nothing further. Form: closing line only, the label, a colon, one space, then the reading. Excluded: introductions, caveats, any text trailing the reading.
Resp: 11:39
